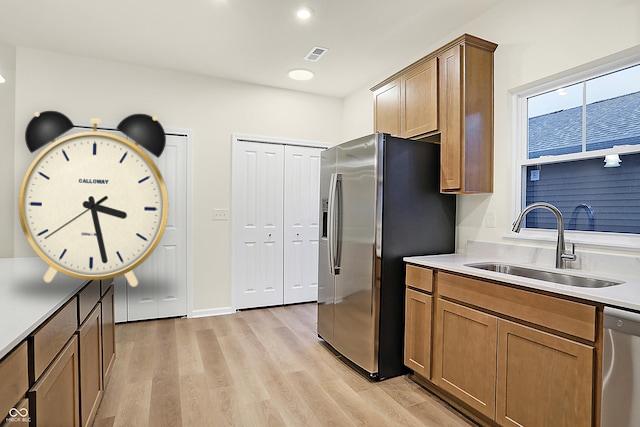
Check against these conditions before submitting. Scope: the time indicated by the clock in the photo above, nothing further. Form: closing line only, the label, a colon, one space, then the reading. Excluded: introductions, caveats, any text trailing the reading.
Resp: 3:27:39
